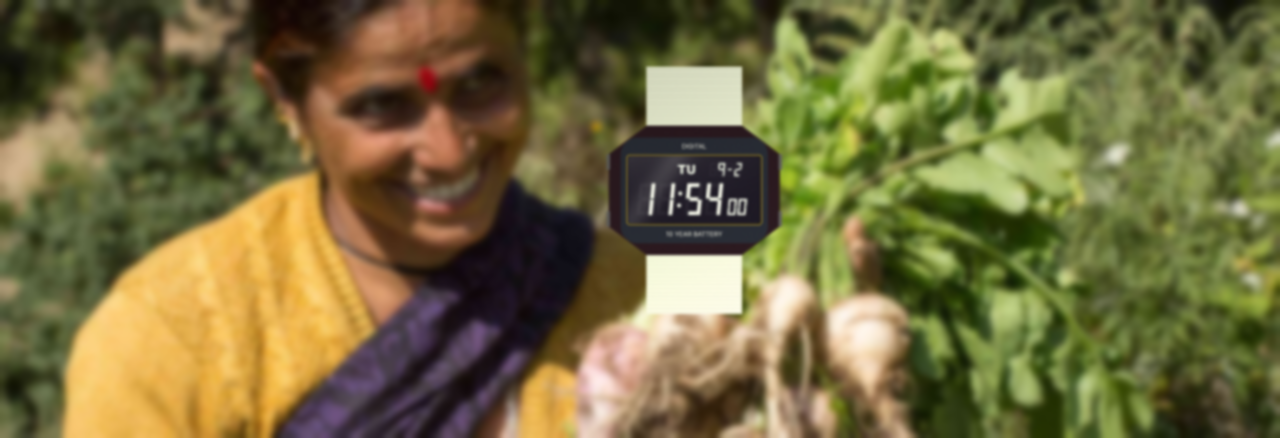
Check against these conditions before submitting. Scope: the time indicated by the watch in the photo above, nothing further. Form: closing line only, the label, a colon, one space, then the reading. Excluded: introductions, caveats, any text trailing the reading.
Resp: 11:54:00
